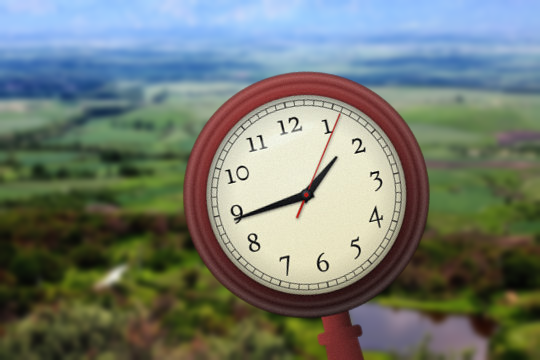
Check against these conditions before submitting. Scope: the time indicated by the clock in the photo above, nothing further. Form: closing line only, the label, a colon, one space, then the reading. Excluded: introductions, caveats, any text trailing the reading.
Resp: 1:44:06
